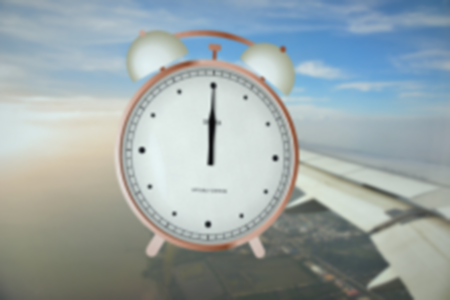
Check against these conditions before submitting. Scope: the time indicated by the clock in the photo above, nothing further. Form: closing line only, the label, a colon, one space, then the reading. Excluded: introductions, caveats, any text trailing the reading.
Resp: 12:00
